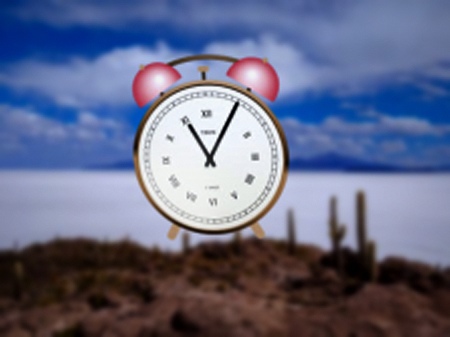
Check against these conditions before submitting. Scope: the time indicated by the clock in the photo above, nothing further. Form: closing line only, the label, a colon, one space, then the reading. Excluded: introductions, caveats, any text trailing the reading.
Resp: 11:05
